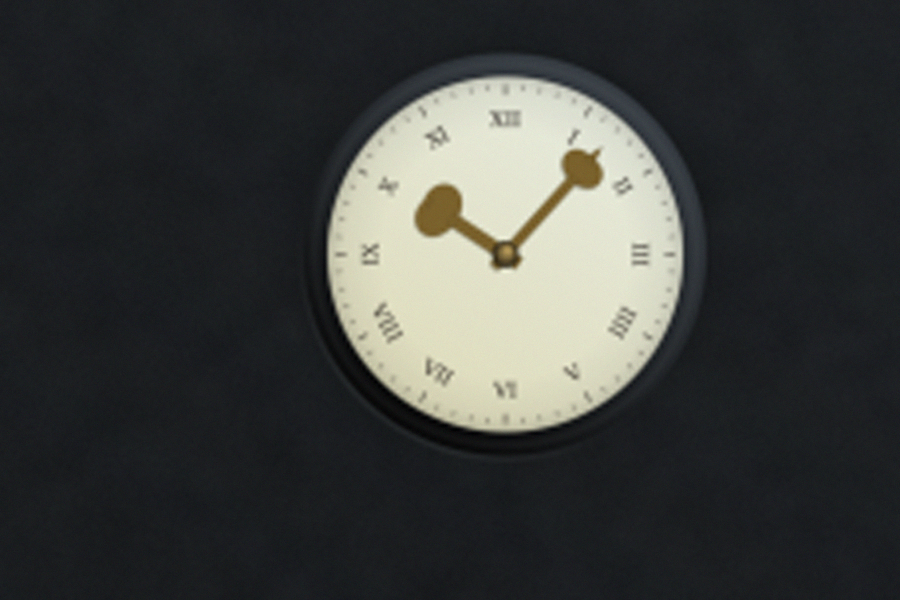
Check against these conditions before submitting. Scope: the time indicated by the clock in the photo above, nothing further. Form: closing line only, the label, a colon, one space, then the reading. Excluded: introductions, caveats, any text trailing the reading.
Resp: 10:07
